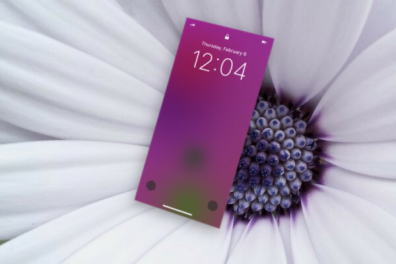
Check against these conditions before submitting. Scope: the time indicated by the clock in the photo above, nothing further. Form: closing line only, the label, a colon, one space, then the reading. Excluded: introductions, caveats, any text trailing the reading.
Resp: 12:04
